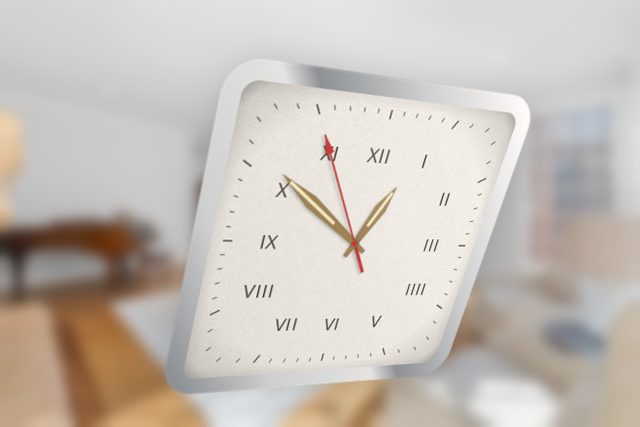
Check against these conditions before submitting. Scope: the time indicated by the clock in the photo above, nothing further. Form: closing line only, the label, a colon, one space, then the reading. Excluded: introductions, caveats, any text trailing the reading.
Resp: 12:50:55
